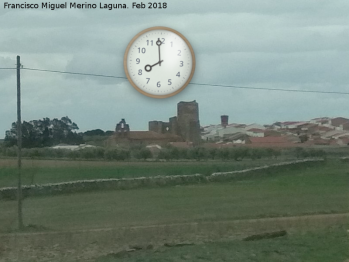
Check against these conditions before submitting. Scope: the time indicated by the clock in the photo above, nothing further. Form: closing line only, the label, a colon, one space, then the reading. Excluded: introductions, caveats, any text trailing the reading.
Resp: 7:59
